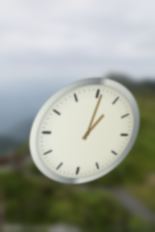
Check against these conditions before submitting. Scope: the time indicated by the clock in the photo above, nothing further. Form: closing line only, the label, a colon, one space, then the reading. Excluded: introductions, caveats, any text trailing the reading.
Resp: 1:01
